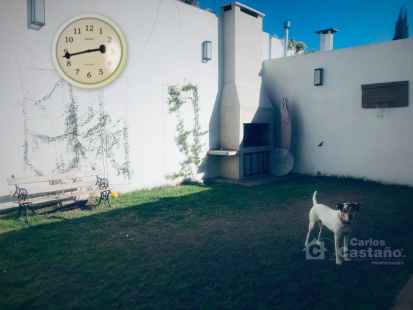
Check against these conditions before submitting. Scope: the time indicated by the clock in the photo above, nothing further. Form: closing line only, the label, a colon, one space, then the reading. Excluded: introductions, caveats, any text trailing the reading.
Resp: 2:43
